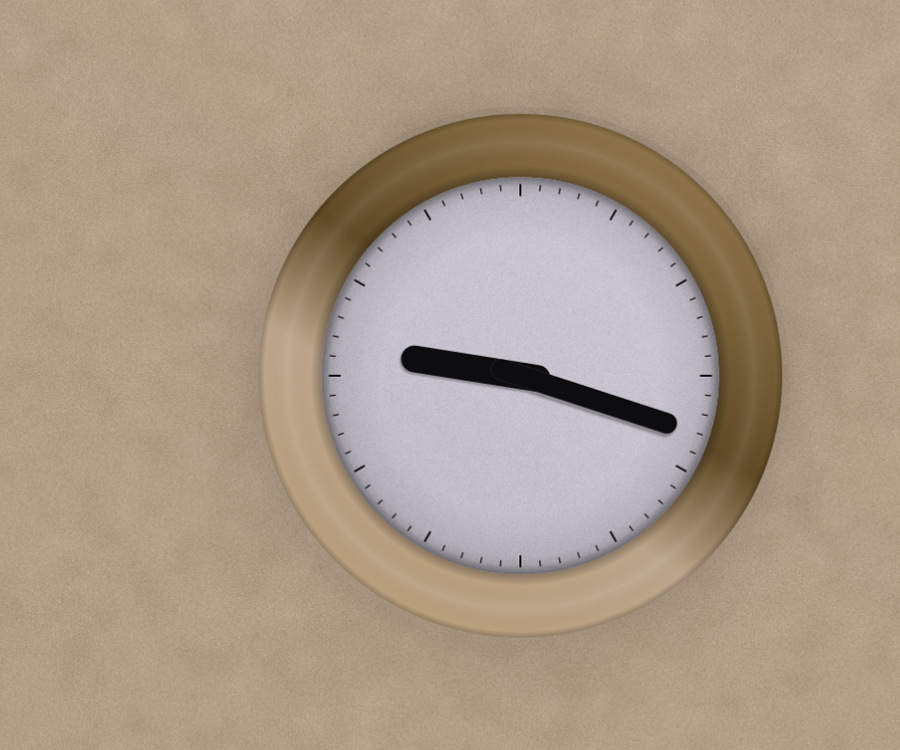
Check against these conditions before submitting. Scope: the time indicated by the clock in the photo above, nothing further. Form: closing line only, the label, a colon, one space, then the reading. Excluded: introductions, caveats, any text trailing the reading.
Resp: 9:18
